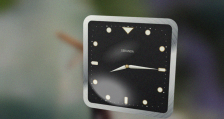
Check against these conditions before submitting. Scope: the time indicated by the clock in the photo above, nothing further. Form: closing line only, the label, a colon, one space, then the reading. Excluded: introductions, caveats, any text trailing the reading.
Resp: 8:15
